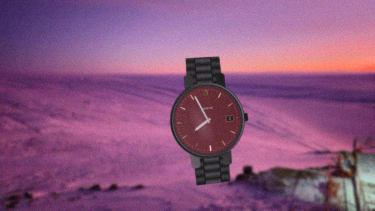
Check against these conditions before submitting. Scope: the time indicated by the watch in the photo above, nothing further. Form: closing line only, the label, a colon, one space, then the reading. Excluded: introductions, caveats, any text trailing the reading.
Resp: 7:56
